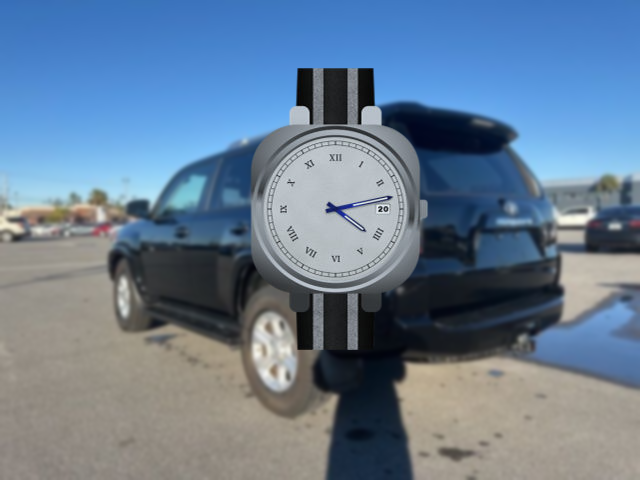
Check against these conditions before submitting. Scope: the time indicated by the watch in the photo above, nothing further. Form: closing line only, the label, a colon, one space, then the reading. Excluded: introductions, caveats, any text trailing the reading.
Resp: 4:13
